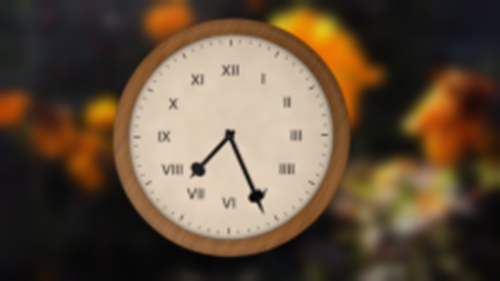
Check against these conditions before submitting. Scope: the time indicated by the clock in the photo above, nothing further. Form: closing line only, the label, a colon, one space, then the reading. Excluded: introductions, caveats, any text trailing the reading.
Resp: 7:26
